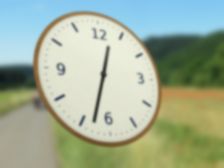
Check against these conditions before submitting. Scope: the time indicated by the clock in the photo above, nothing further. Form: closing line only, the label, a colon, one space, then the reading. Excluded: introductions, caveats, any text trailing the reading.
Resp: 12:33
